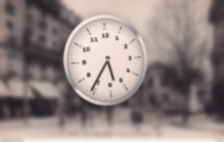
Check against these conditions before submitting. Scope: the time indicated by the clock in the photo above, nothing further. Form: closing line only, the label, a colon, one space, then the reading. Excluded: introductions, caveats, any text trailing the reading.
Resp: 5:36
